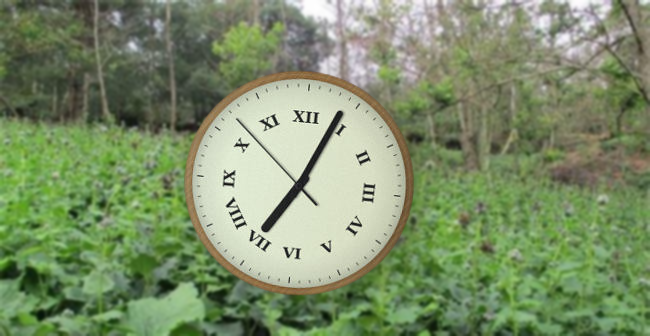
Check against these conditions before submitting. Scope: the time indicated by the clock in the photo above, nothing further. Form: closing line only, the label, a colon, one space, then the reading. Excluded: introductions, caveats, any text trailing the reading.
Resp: 7:03:52
